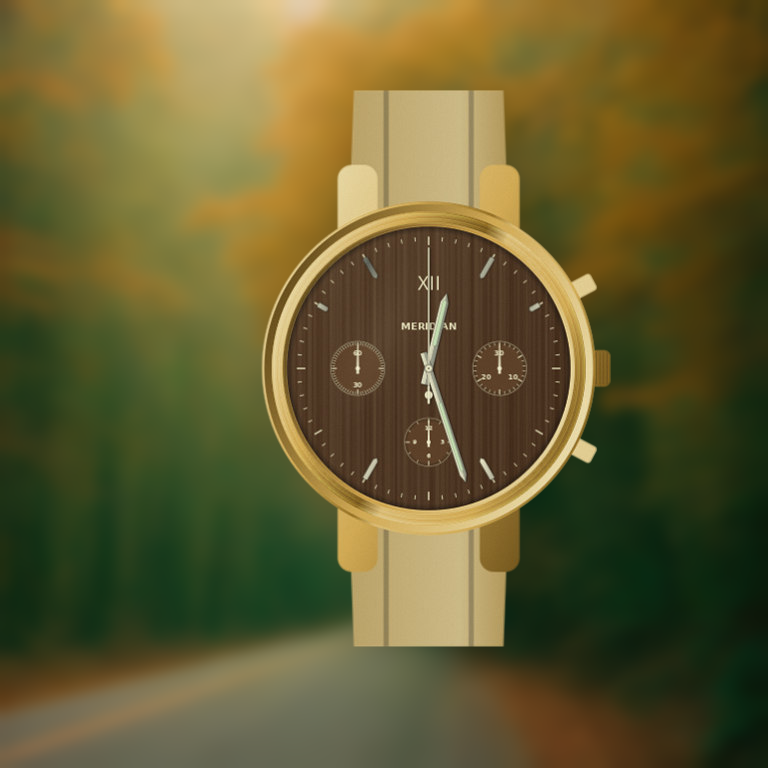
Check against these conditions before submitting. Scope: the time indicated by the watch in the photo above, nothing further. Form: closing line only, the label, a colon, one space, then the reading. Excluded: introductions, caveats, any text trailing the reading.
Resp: 12:27
